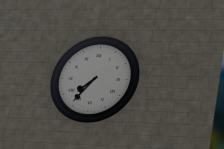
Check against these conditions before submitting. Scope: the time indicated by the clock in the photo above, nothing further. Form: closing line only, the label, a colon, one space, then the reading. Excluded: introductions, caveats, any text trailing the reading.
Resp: 7:36
